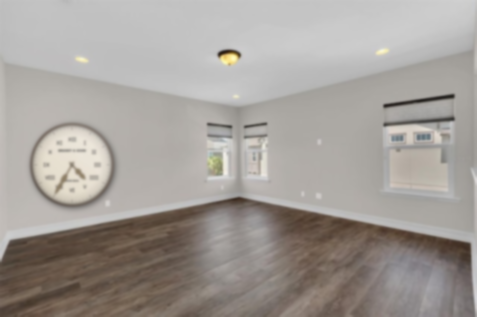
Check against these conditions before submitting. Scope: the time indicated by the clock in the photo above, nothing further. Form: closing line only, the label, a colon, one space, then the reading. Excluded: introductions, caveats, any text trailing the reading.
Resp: 4:35
